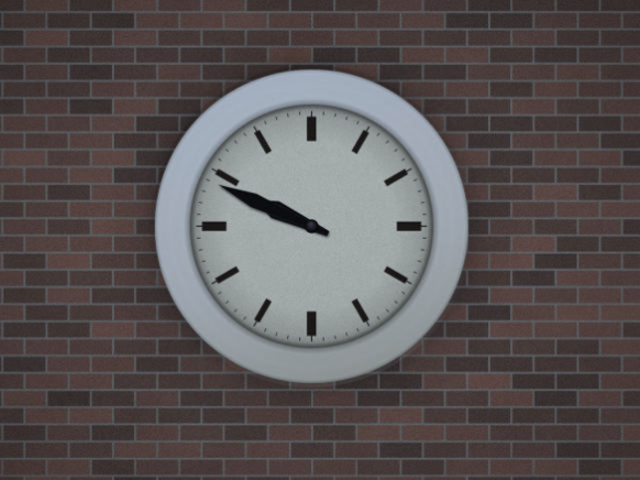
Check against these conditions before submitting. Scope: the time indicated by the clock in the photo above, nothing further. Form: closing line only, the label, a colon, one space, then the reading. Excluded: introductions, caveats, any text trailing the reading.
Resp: 9:49
